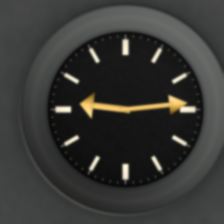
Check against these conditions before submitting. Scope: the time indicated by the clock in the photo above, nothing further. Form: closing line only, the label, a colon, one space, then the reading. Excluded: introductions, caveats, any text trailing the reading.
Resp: 9:14
